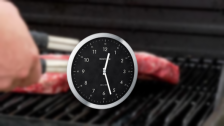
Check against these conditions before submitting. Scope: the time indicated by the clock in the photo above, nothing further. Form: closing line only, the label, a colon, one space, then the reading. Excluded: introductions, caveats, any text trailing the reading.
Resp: 12:27
